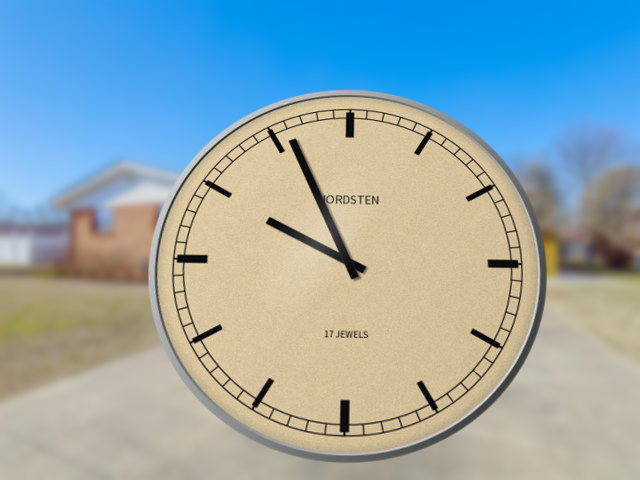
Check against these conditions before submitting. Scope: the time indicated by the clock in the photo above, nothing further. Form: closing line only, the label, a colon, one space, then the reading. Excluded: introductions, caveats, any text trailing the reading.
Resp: 9:56
